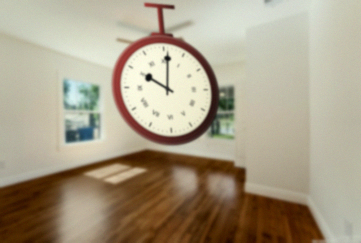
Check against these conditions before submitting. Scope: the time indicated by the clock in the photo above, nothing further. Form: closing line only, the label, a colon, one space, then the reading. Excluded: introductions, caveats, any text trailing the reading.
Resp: 10:01
